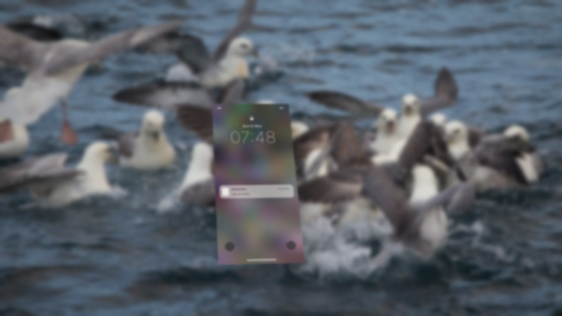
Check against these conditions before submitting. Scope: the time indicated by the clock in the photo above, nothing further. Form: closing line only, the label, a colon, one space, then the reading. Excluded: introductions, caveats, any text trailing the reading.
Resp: 7:48
